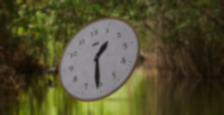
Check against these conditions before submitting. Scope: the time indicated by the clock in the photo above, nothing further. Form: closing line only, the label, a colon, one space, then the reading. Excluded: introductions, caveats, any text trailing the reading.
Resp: 1:31
